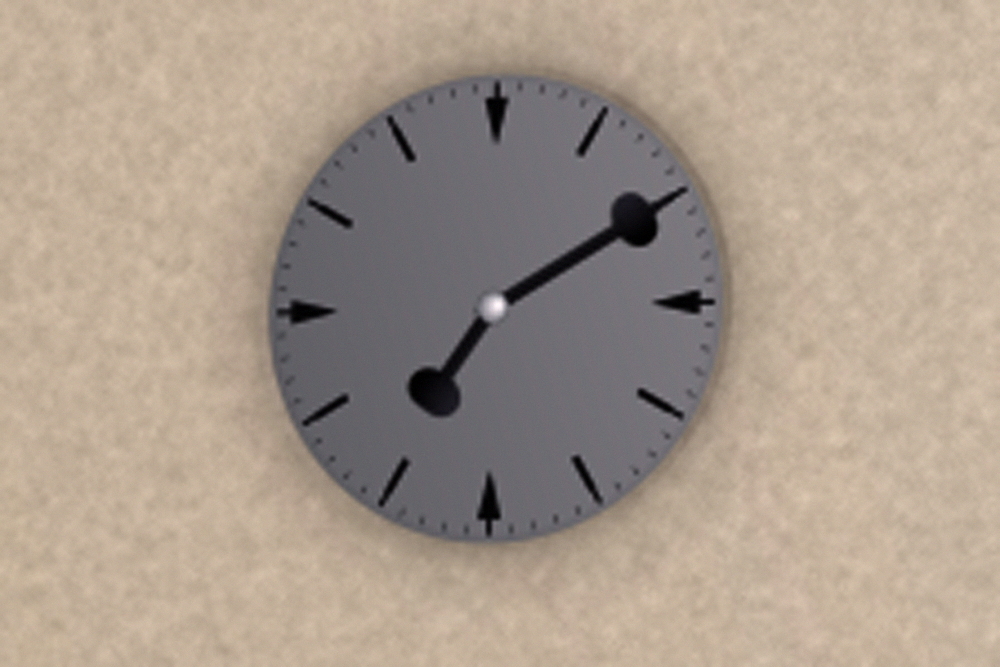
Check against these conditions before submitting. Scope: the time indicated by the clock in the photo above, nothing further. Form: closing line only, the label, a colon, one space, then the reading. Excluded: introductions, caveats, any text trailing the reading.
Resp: 7:10
